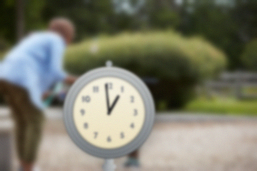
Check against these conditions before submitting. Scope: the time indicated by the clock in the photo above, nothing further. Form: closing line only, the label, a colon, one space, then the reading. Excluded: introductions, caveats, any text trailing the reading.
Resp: 12:59
